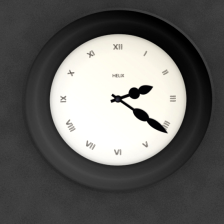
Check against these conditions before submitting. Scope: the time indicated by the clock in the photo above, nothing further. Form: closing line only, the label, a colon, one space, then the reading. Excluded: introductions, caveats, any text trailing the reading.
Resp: 2:21
